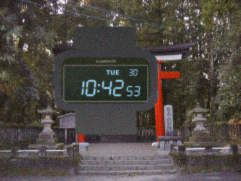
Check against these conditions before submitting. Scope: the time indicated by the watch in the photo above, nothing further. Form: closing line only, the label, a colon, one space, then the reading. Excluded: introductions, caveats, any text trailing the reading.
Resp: 10:42:53
